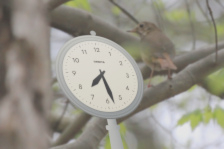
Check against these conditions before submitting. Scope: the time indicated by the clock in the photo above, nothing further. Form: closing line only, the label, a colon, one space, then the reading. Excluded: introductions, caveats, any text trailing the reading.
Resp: 7:28
